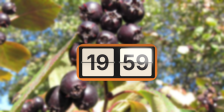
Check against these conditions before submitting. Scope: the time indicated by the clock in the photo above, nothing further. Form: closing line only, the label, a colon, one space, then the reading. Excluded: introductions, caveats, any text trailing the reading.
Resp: 19:59
